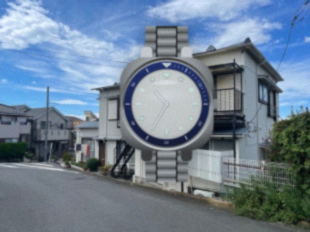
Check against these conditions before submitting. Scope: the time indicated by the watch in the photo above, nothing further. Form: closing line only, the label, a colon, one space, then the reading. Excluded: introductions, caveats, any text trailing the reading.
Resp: 10:35
